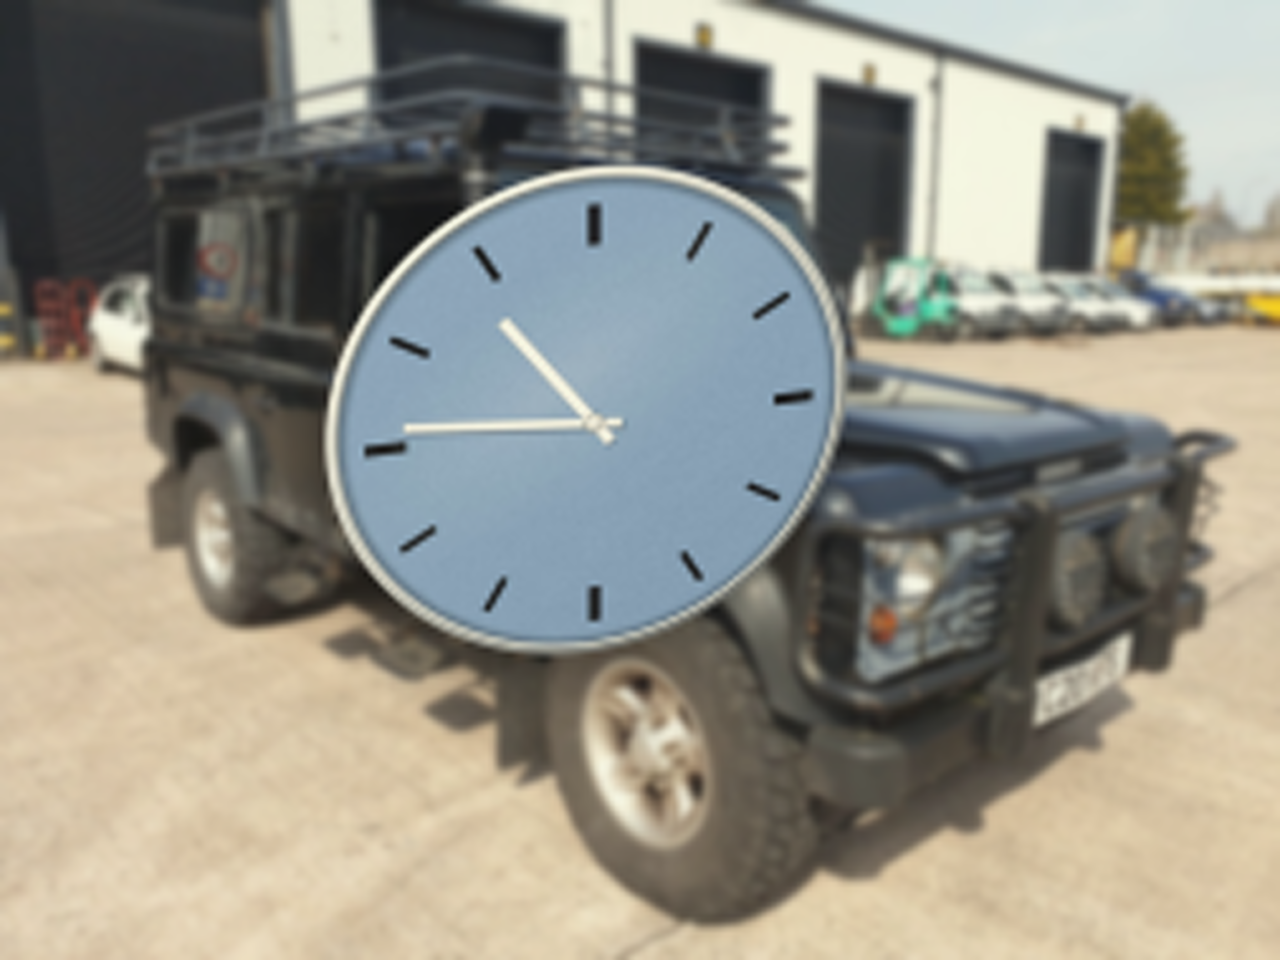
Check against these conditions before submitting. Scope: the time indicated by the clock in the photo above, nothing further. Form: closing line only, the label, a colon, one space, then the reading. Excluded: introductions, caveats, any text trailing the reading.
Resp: 10:46
